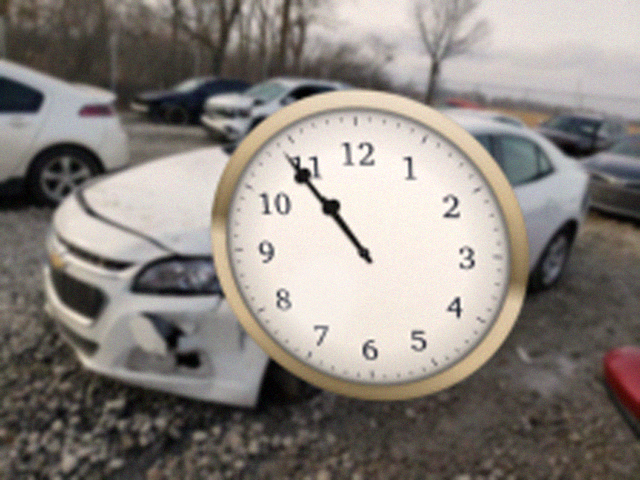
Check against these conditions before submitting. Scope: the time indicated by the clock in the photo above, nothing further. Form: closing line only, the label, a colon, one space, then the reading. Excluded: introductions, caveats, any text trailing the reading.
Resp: 10:54
